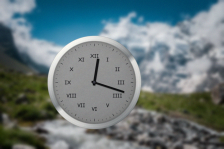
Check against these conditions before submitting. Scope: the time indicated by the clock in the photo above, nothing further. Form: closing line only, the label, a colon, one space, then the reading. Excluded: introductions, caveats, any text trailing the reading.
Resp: 12:18
